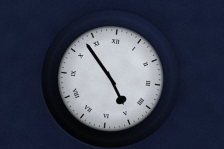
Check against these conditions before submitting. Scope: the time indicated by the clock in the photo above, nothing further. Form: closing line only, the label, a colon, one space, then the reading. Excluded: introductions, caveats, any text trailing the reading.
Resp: 4:53
